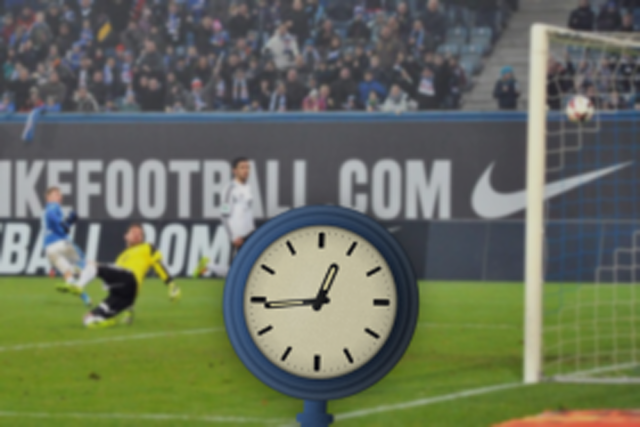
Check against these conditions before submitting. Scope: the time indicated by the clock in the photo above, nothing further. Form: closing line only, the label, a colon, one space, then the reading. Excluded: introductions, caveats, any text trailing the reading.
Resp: 12:44
